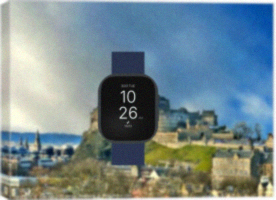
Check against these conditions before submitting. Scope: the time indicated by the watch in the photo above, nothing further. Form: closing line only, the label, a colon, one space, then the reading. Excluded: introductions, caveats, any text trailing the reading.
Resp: 10:26
